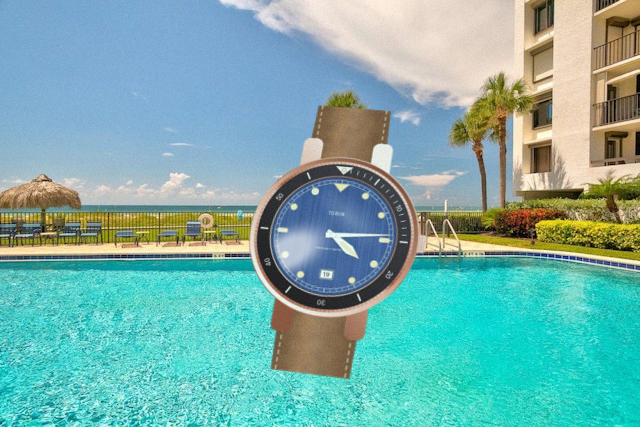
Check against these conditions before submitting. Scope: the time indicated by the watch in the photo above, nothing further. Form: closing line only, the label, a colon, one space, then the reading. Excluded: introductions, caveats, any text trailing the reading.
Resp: 4:14
